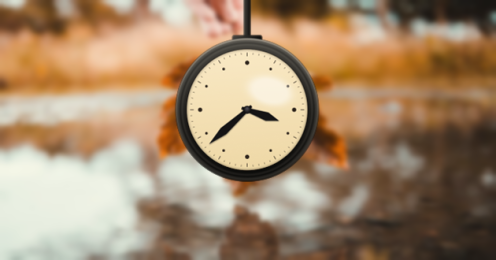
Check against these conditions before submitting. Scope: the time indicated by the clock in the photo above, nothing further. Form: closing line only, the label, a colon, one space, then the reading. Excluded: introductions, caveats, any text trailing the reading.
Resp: 3:38
